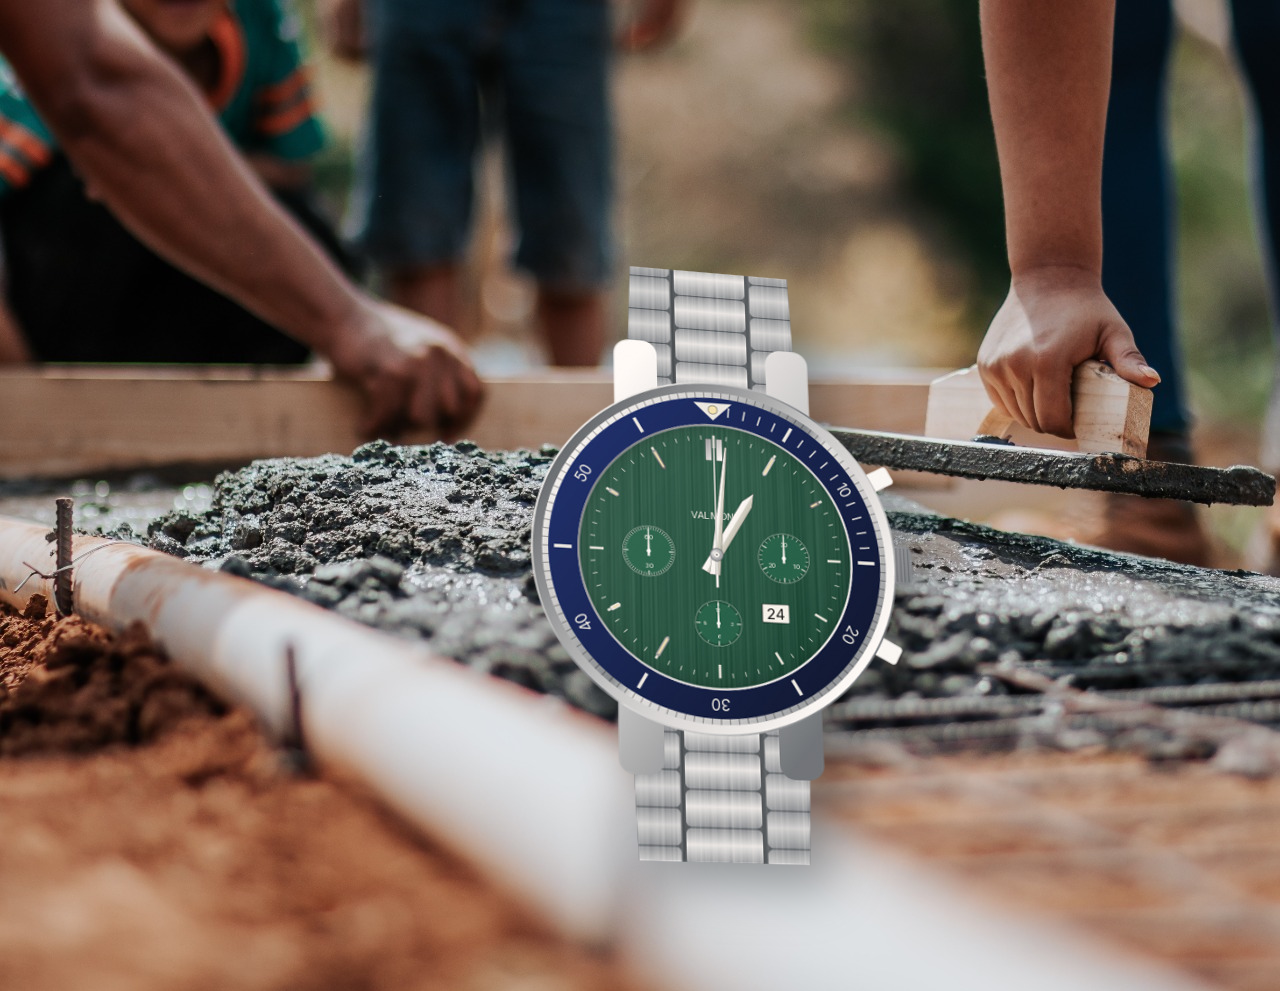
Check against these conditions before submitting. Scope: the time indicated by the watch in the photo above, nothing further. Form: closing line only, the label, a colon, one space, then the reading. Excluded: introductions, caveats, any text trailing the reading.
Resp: 1:01
